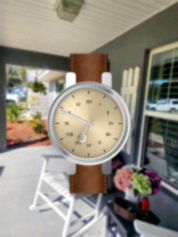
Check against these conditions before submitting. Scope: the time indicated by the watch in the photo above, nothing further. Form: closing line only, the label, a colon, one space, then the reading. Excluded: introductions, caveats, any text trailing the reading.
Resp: 6:49
